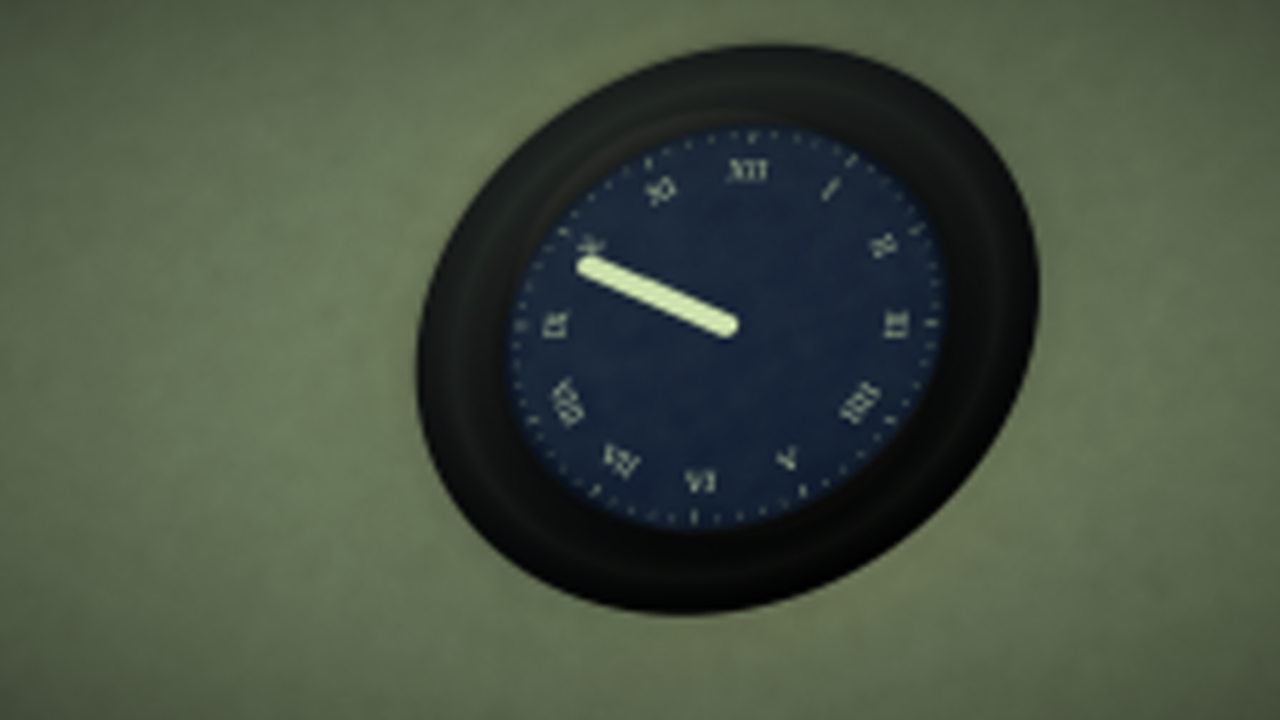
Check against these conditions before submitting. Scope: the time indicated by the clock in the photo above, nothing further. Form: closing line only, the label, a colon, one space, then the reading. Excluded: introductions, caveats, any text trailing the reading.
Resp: 9:49
